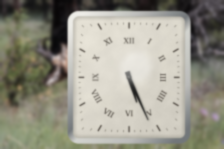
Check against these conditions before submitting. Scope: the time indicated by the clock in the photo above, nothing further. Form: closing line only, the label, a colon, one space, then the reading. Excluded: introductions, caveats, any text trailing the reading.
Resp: 5:26
